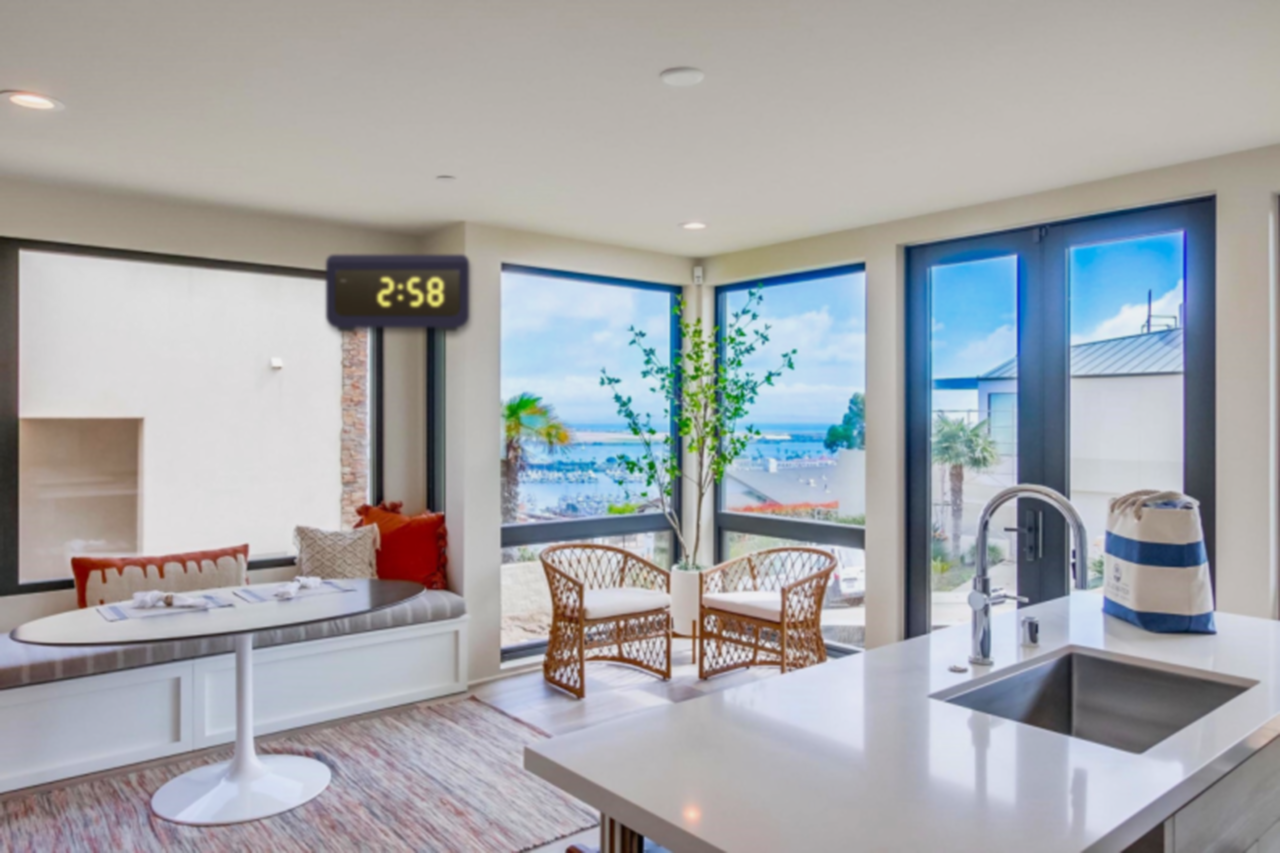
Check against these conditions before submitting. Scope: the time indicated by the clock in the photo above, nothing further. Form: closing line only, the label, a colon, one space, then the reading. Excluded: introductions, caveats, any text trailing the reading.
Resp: 2:58
